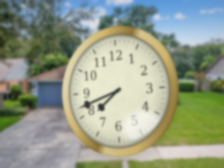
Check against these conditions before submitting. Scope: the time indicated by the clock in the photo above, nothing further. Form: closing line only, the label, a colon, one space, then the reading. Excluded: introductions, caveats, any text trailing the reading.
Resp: 7:42
